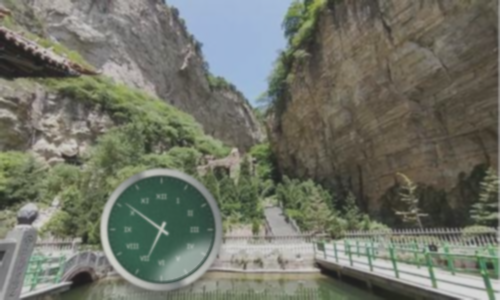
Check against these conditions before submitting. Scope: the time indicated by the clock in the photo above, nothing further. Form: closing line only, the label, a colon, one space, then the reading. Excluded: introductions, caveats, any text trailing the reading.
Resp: 6:51
